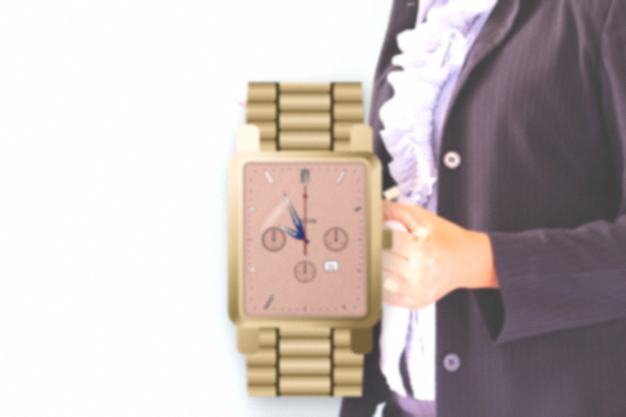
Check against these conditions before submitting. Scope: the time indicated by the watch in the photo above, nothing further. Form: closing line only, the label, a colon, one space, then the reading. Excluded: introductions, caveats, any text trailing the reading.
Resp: 9:56
